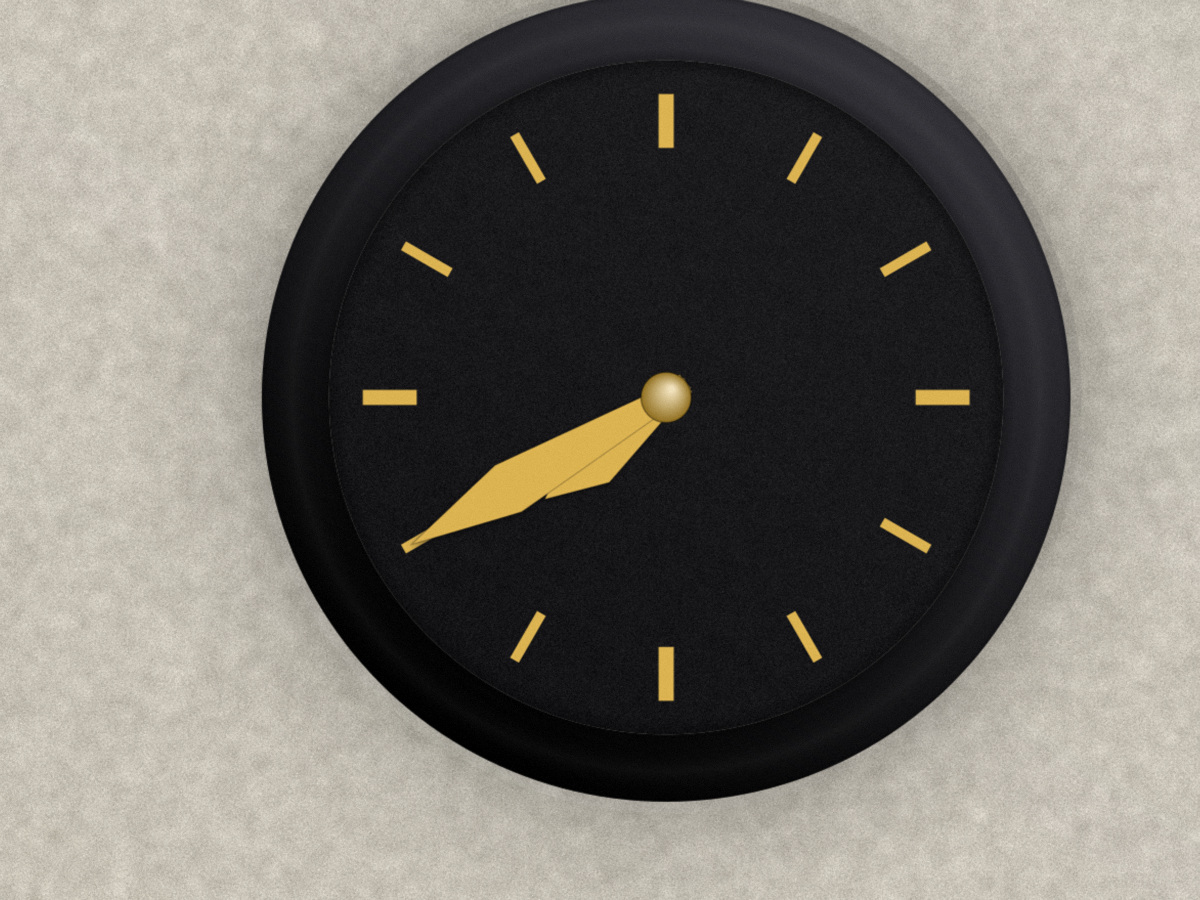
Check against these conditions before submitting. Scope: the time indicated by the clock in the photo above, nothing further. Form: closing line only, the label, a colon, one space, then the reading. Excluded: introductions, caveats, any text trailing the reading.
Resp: 7:40
